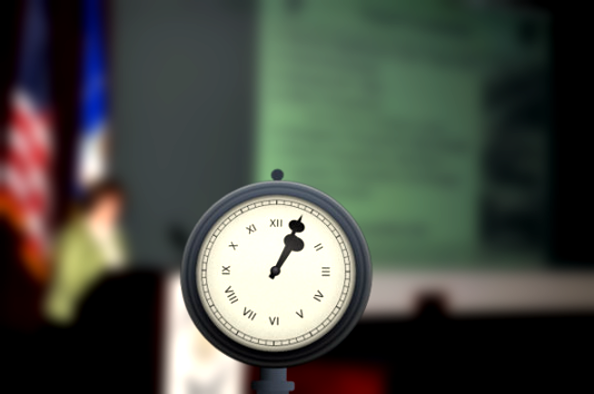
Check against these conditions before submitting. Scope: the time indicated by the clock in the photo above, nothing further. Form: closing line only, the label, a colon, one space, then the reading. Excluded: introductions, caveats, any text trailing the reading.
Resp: 1:04
